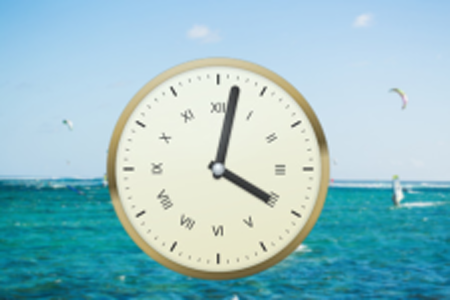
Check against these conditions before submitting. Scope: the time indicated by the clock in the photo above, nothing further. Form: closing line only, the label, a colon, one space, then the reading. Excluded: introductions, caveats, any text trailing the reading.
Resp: 4:02
